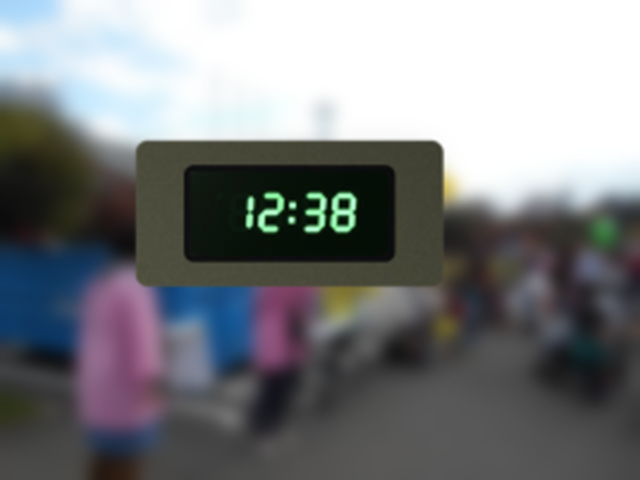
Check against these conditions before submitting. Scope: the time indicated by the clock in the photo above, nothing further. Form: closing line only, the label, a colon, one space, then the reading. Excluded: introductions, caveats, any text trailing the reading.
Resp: 12:38
